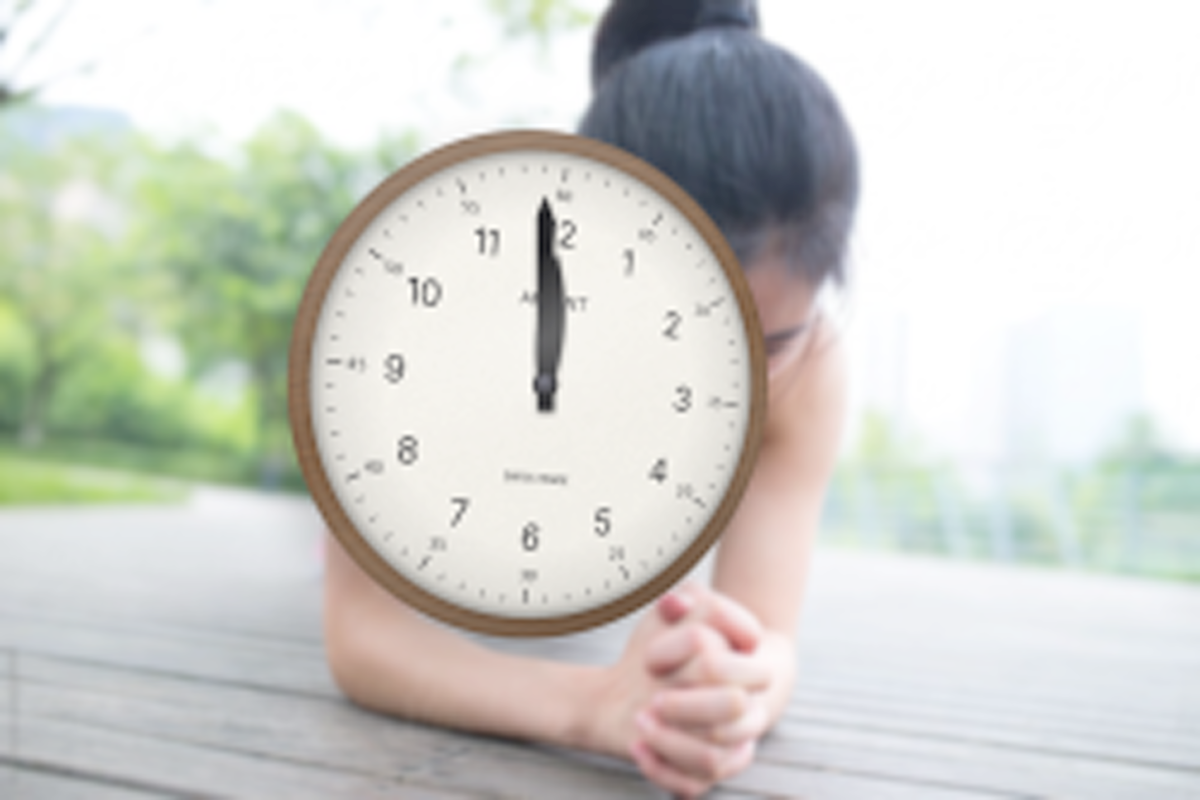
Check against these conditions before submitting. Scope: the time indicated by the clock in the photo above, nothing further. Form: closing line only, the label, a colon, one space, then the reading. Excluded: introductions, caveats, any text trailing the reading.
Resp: 11:59
